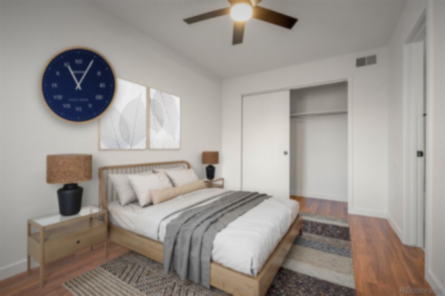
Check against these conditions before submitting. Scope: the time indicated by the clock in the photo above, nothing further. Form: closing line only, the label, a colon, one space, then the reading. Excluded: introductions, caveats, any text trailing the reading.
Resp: 11:05
